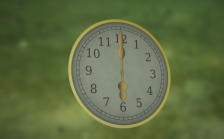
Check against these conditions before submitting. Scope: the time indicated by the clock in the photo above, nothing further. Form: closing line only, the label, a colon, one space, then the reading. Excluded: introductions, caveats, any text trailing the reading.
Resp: 6:00
